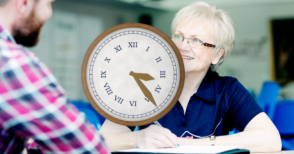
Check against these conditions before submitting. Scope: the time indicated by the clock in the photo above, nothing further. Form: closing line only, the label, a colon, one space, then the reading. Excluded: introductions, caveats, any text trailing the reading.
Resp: 3:24
